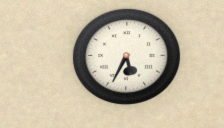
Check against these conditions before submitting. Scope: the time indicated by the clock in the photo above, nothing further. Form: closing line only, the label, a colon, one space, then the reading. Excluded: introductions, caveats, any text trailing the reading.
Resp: 5:34
